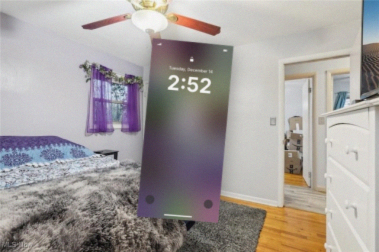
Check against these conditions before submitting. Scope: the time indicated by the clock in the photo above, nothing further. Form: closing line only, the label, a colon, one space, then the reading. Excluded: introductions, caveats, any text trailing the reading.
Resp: 2:52
